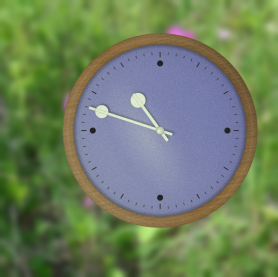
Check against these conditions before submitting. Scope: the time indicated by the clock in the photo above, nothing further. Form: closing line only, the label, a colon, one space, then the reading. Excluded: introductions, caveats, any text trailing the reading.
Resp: 10:48
